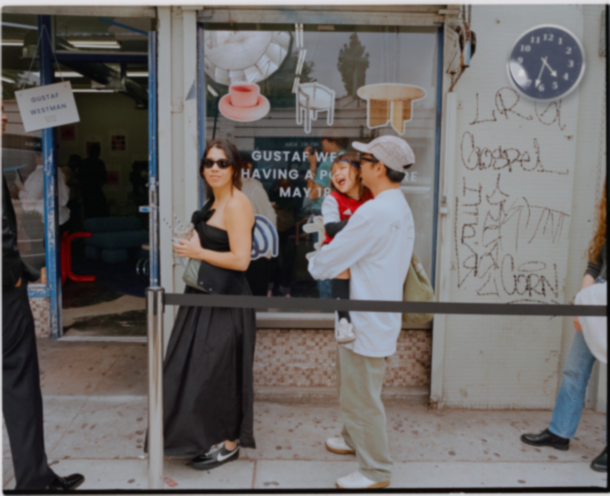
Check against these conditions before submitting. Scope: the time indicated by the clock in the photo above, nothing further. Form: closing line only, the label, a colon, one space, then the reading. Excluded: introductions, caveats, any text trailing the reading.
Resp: 4:32
